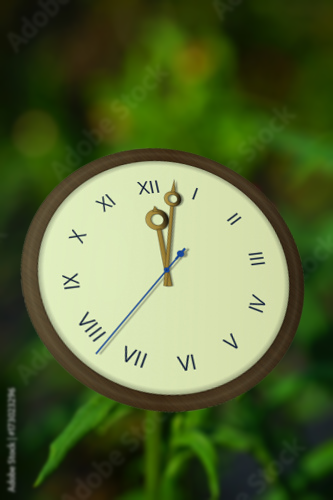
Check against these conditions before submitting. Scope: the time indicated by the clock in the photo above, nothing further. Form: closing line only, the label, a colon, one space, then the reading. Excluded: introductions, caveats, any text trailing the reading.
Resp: 12:02:38
